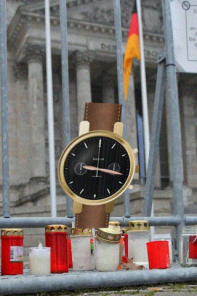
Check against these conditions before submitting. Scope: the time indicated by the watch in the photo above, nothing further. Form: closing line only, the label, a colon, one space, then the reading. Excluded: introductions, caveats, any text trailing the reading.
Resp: 9:17
